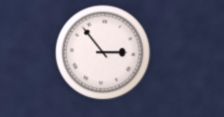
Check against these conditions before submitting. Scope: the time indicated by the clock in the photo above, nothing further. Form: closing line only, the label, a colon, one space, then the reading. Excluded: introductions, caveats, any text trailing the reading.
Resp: 2:53
